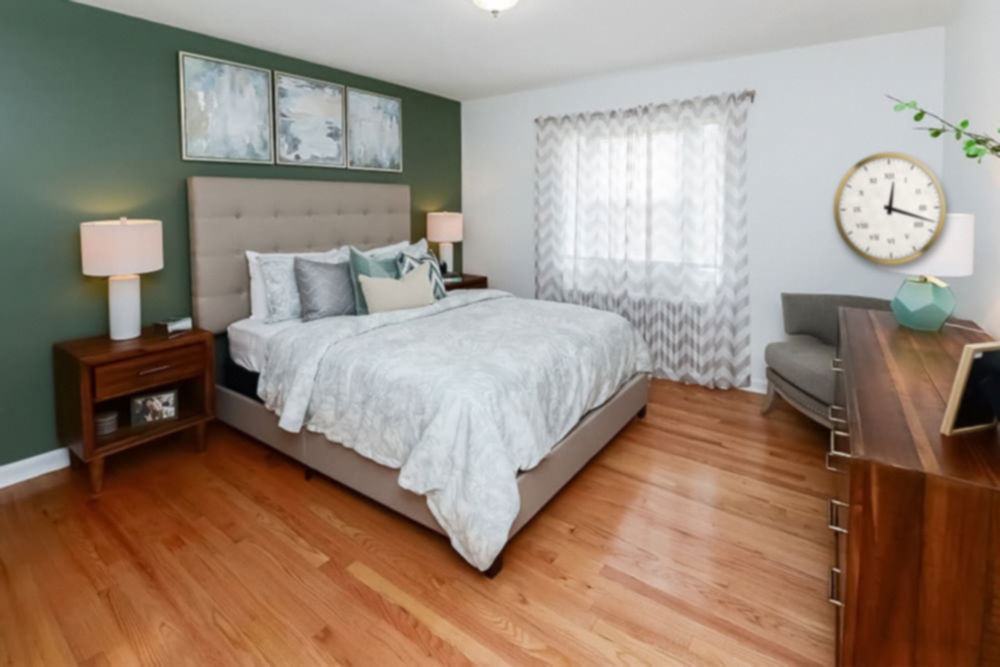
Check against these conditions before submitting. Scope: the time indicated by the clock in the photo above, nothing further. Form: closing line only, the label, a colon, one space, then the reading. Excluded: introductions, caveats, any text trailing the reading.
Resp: 12:18
